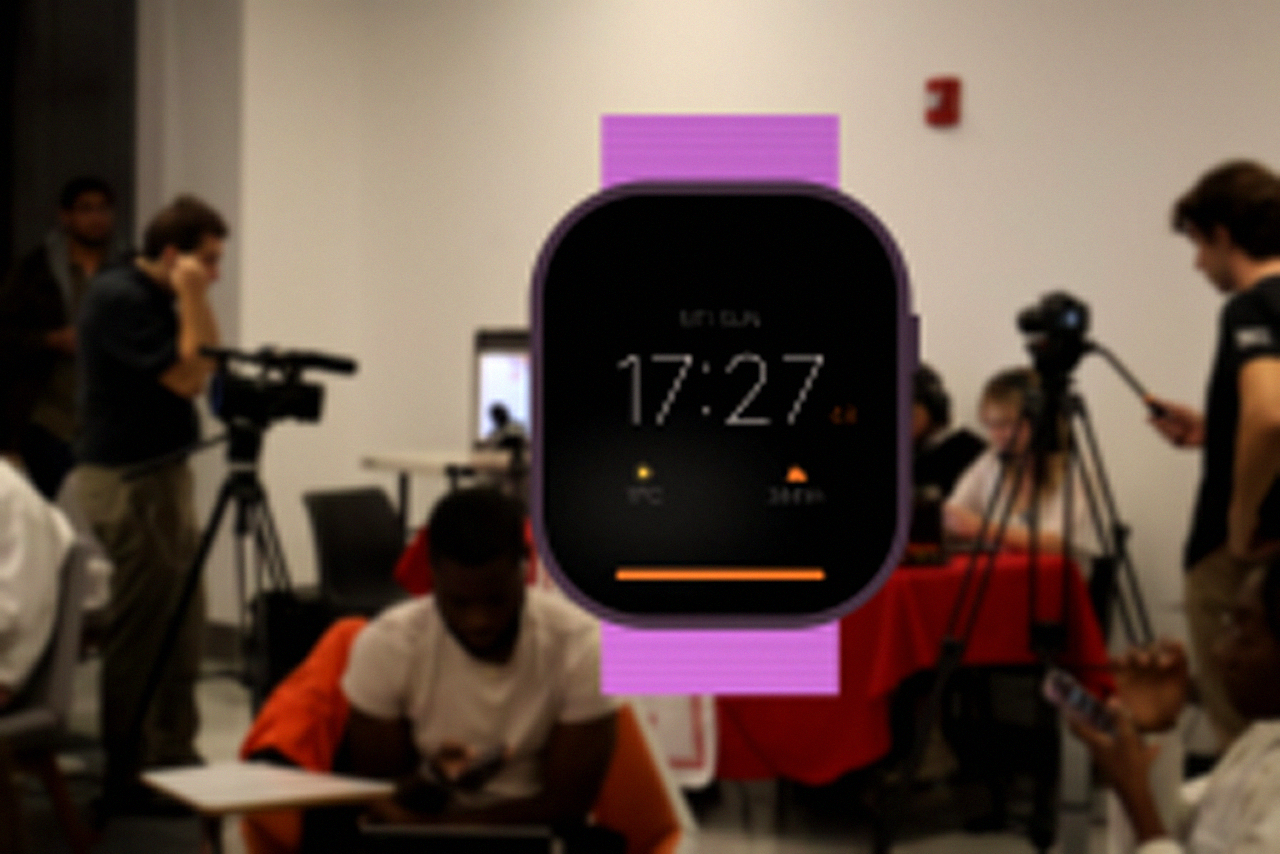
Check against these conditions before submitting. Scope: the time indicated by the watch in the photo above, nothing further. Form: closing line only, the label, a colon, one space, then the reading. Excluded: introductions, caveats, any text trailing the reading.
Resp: 17:27
